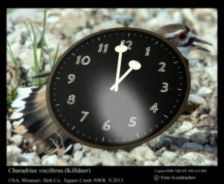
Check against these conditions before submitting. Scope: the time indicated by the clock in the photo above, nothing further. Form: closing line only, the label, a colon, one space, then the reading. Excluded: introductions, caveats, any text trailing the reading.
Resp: 12:59
